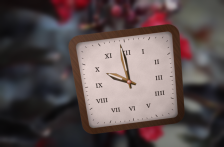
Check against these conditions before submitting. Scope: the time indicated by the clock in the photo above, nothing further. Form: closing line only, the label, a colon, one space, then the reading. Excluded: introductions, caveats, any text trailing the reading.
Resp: 9:59
